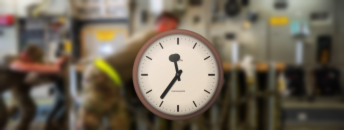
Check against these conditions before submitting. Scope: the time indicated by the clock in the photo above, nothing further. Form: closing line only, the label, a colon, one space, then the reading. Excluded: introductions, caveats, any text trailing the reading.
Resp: 11:36
